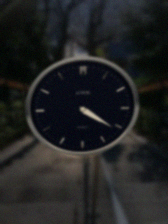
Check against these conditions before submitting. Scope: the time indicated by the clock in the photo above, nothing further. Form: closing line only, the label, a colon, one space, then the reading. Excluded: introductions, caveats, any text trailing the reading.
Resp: 4:21
